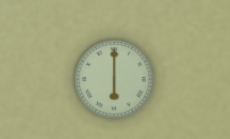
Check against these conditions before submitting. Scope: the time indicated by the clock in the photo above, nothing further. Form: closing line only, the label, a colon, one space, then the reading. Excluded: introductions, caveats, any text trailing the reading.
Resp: 6:00
